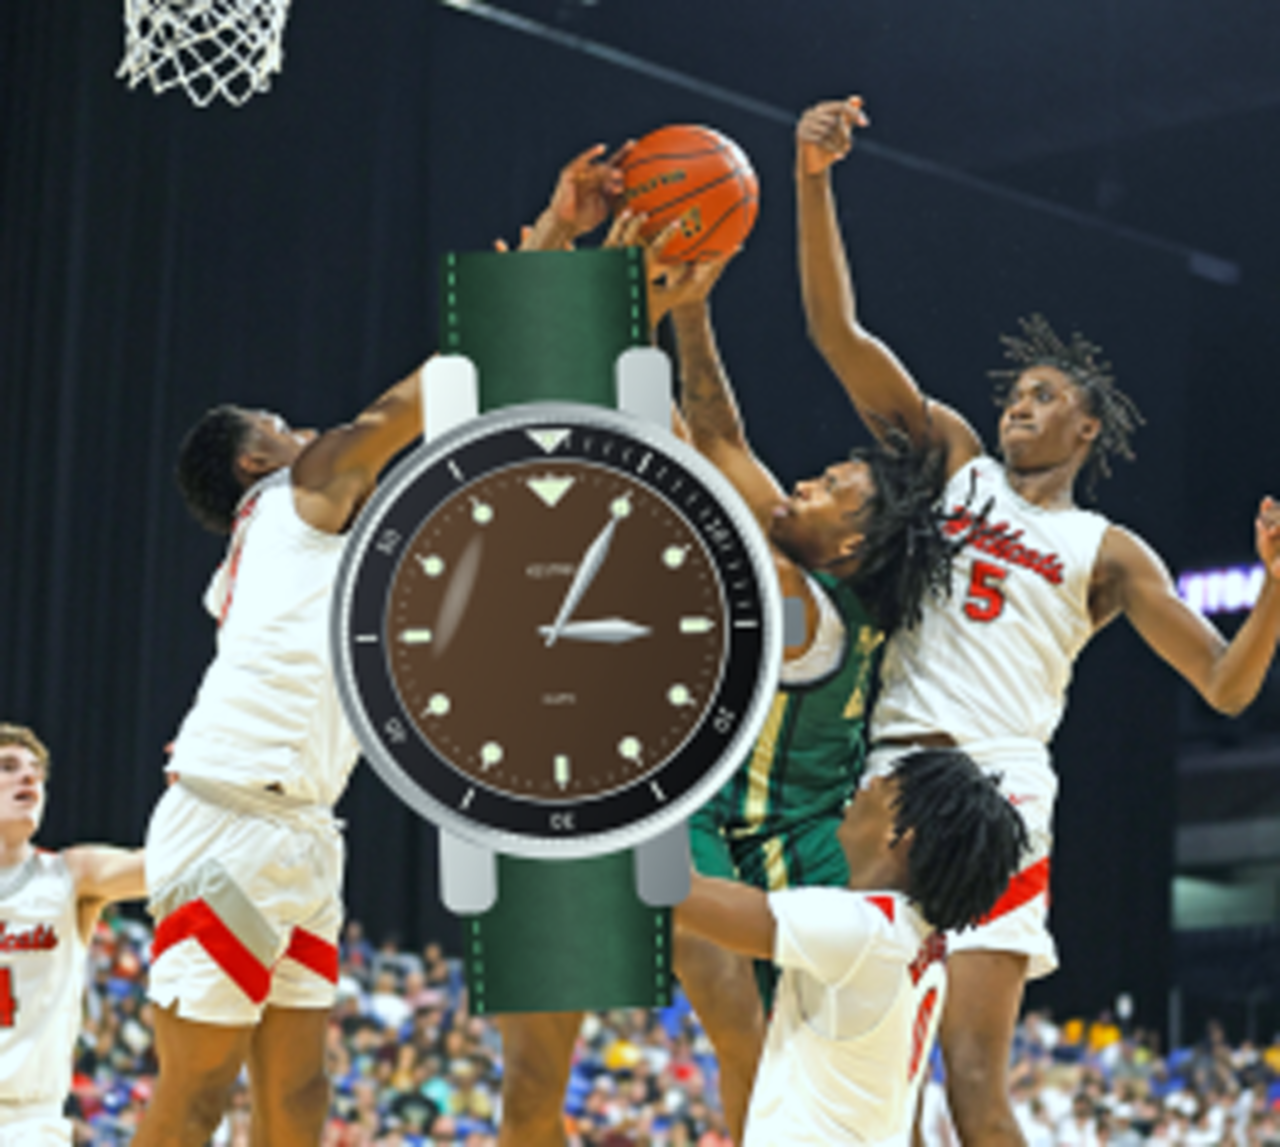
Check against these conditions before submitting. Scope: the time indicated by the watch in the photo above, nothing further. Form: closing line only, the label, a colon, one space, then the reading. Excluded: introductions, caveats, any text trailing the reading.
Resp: 3:05
